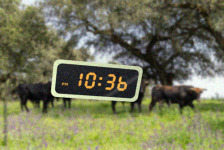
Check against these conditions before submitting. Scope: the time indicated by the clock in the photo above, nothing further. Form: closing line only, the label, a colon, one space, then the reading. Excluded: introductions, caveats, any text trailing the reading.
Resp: 10:36
